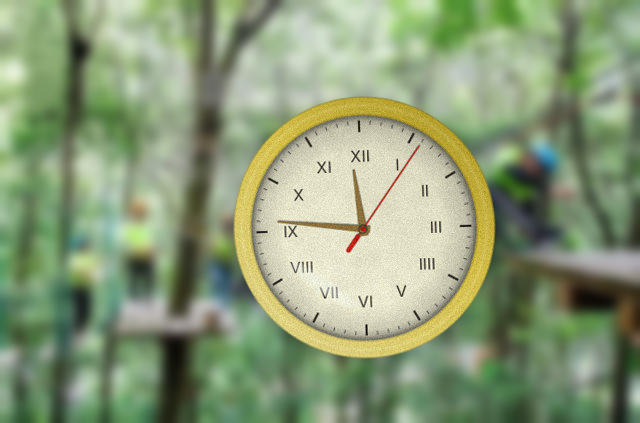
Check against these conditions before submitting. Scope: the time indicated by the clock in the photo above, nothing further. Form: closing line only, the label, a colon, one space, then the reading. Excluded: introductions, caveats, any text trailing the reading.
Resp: 11:46:06
